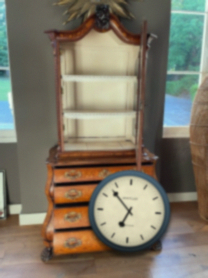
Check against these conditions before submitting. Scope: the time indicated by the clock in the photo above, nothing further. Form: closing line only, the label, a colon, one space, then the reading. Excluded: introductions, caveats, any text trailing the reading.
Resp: 6:53
